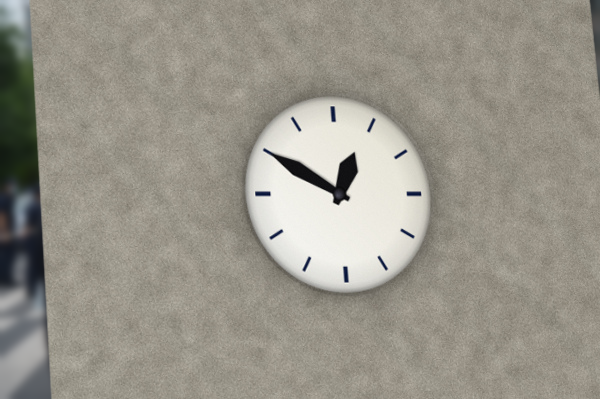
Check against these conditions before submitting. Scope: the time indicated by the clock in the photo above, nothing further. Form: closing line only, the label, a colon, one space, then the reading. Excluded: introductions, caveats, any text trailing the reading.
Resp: 12:50
